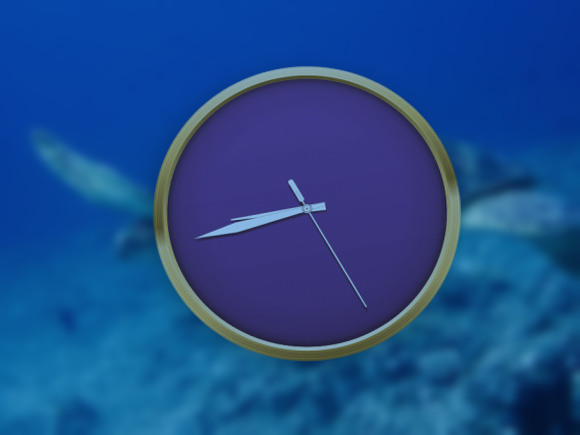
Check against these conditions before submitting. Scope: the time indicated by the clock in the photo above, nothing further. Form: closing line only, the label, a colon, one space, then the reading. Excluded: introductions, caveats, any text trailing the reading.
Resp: 8:42:25
